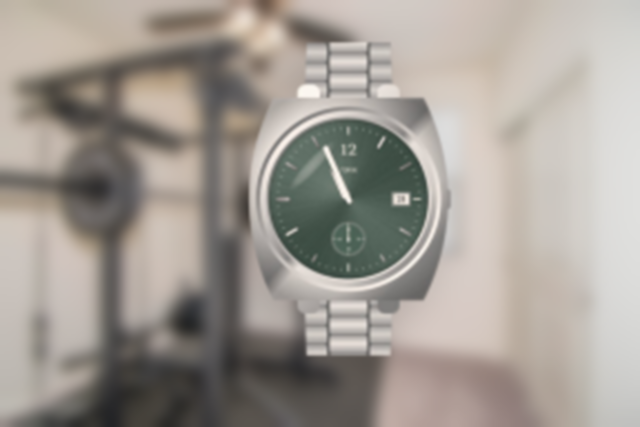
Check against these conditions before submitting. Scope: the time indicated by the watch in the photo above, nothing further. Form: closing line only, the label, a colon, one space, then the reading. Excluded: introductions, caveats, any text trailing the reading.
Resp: 10:56
